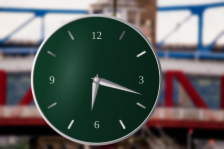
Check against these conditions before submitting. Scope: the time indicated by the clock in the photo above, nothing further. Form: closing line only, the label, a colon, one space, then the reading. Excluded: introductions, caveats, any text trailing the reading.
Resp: 6:18
